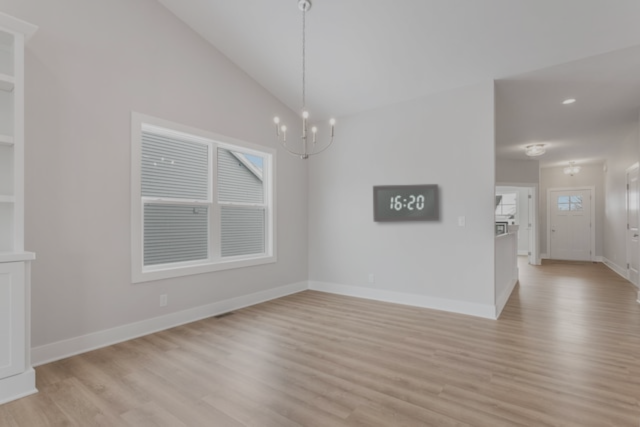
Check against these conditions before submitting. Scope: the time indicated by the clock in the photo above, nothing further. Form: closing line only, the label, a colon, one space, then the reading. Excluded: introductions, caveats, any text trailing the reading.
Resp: 16:20
